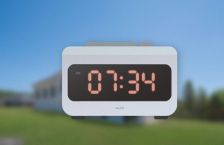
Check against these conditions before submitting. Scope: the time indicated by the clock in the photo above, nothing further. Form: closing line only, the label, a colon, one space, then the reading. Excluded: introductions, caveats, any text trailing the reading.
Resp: 7:34
